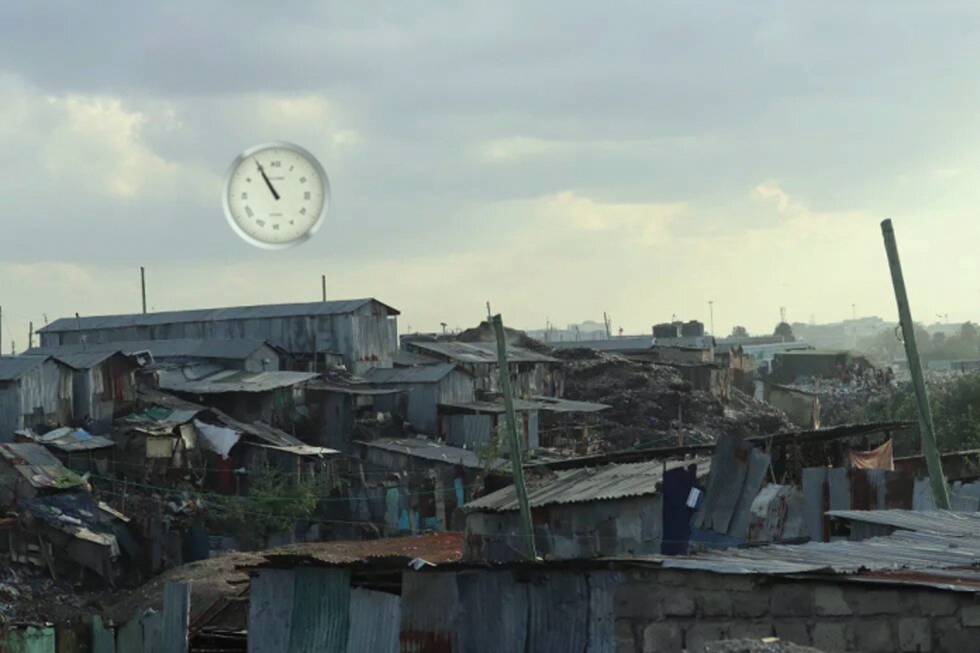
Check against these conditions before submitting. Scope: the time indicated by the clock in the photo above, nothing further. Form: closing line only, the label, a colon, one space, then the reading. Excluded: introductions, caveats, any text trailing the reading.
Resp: 10:55
